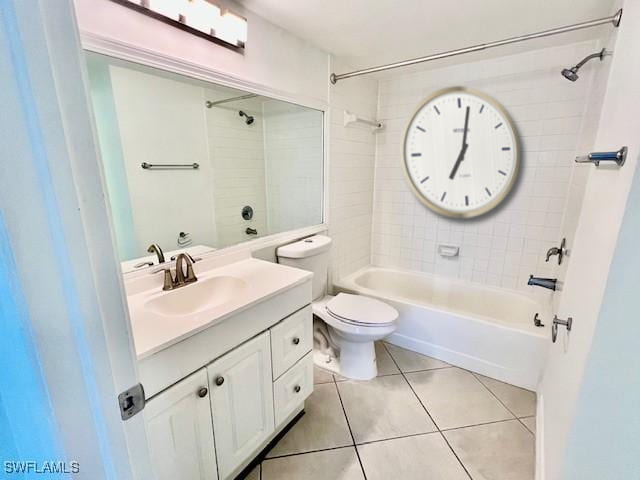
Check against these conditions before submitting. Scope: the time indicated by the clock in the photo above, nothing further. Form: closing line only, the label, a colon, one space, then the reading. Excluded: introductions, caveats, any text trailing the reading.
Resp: 7:02
